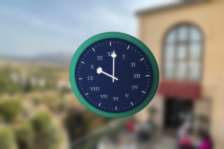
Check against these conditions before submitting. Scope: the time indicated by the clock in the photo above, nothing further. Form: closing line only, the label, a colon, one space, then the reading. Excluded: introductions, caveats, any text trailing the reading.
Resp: 10:01
